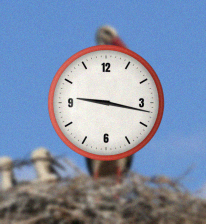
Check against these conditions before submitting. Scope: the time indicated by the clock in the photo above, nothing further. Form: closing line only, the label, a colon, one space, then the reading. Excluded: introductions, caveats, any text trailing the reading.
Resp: 9:17
